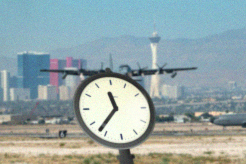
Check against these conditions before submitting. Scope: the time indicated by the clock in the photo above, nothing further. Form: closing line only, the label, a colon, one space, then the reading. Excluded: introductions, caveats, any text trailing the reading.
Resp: 11:37
